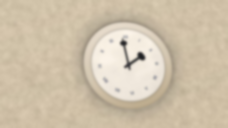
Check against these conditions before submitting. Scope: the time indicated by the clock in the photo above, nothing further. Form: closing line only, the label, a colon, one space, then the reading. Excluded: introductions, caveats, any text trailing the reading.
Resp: 1:59
